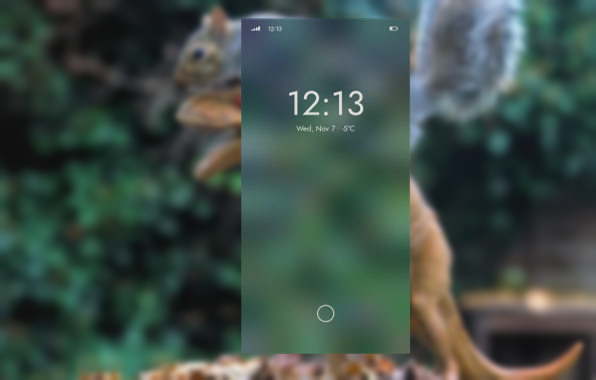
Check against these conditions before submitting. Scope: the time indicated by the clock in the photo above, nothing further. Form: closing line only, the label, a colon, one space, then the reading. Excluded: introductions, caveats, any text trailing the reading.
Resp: 12:13
